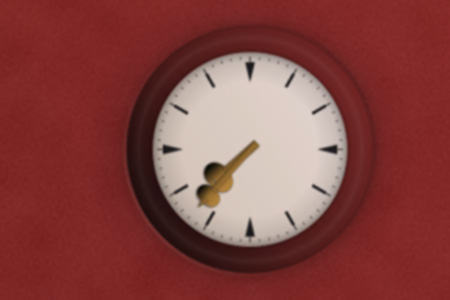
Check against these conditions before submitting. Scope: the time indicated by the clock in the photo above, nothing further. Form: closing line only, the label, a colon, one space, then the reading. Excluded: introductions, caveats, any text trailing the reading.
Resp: 7:37
